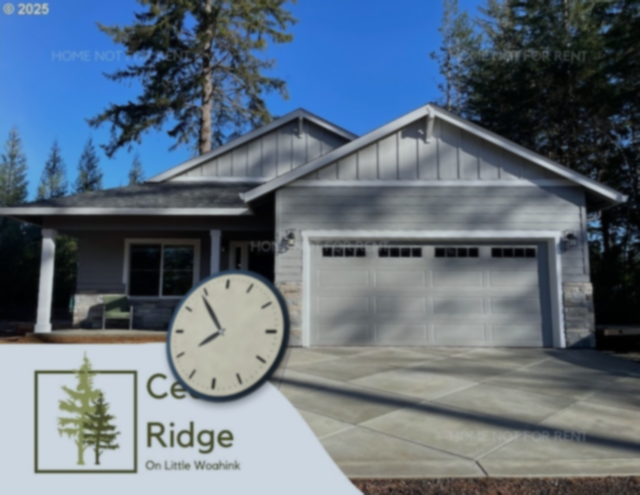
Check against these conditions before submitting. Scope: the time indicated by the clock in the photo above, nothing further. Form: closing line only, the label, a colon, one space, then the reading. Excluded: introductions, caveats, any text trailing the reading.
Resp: 7:54
